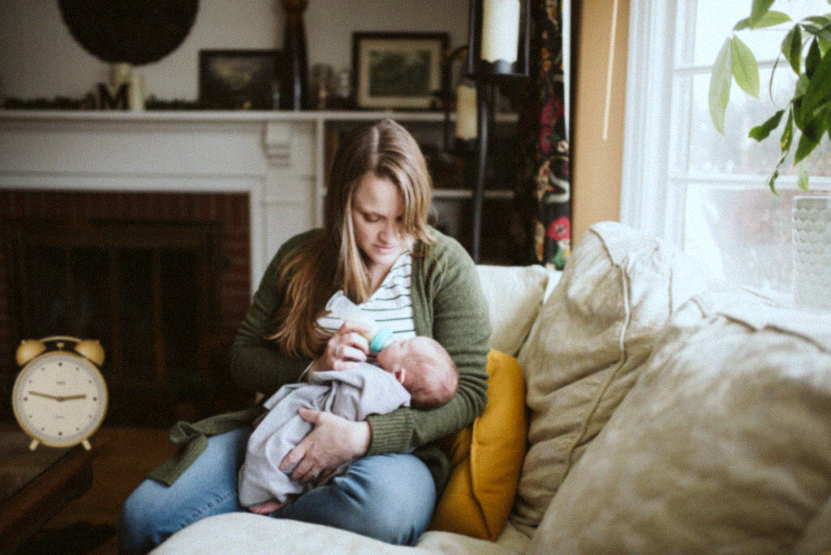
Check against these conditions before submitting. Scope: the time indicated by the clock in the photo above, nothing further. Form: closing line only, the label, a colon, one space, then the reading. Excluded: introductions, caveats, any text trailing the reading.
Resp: 2:47
